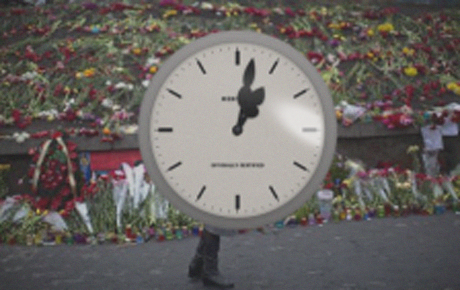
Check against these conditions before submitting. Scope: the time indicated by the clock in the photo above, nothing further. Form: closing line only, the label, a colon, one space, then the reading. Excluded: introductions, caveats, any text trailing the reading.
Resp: 1:02
